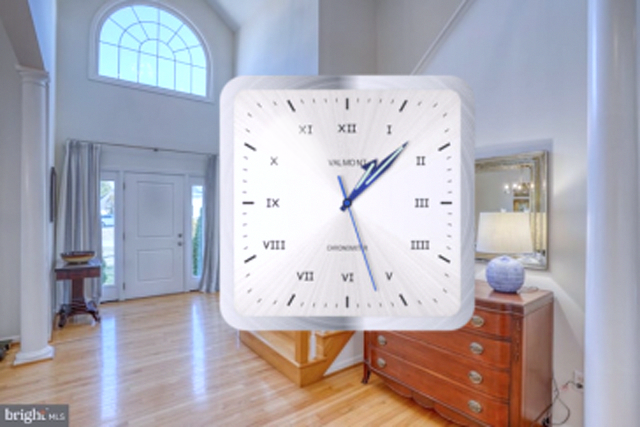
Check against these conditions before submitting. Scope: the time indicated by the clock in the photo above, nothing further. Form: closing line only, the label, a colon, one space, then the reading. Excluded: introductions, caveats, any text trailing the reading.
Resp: 1:07:27
